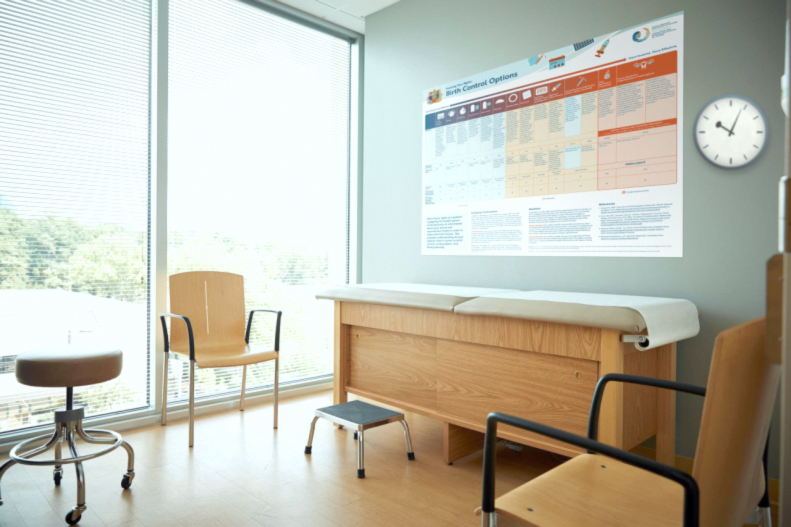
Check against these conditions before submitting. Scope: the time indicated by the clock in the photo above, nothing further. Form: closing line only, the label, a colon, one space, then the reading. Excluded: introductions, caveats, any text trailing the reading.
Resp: 10:04
